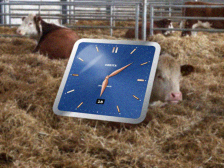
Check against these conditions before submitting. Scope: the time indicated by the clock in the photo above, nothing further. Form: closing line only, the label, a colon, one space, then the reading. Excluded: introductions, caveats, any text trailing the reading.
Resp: 6:08
